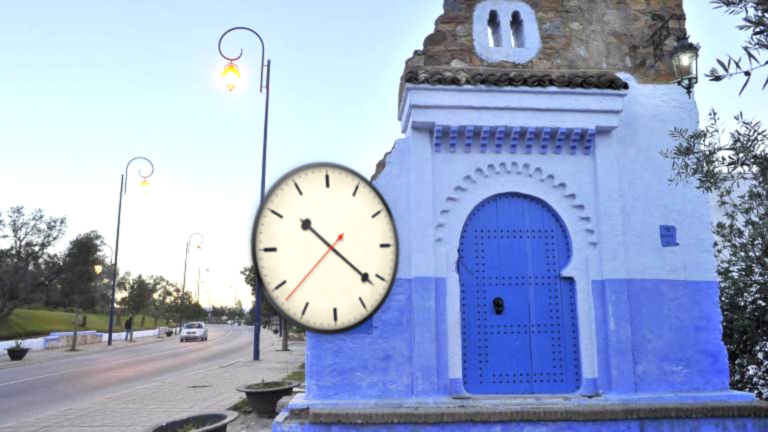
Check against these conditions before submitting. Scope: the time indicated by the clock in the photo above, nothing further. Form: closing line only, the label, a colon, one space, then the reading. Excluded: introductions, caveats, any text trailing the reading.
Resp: 10:21:38
